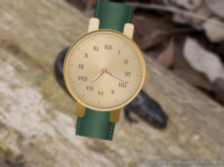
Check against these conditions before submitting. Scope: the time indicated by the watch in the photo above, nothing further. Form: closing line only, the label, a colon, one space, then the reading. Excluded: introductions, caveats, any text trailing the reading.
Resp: 7:18
